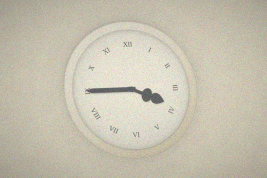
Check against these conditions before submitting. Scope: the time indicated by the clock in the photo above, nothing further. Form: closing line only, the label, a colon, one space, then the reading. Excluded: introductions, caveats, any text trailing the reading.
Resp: 3:45
